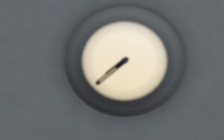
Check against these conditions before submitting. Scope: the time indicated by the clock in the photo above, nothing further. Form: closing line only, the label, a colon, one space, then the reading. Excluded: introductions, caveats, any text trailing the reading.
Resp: 7:38
